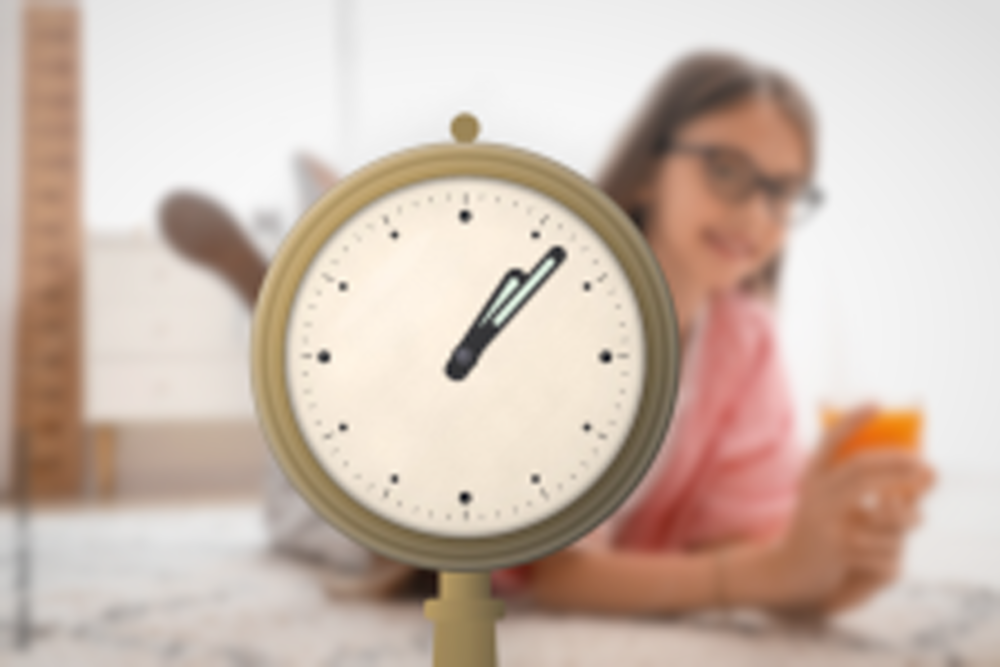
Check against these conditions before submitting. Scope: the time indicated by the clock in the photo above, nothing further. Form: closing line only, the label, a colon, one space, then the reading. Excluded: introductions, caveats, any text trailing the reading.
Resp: 1:07
